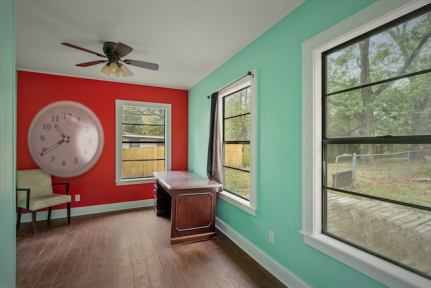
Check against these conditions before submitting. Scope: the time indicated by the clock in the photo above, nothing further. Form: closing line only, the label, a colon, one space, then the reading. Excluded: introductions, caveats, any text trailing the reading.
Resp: 10:39
